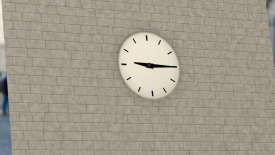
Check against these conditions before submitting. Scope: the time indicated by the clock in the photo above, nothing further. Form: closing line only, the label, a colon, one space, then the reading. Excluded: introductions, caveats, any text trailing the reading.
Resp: 9:15
